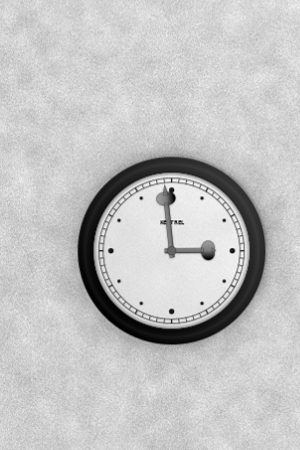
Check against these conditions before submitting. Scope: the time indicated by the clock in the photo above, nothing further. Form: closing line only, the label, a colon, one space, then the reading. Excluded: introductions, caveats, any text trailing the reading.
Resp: 2:59
